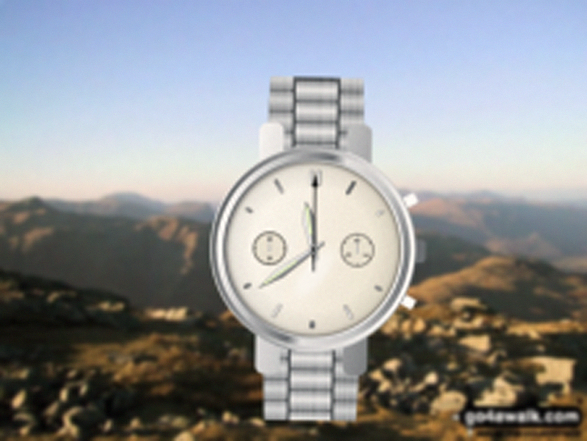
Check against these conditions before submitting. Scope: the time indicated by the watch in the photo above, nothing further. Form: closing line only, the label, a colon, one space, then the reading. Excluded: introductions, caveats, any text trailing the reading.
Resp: 11:39
